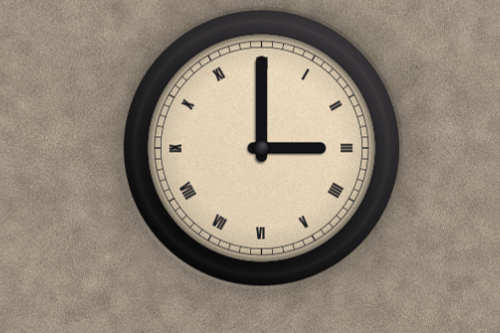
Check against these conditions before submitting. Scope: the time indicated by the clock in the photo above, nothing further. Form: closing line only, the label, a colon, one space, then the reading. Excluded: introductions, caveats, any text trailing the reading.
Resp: 3:00
